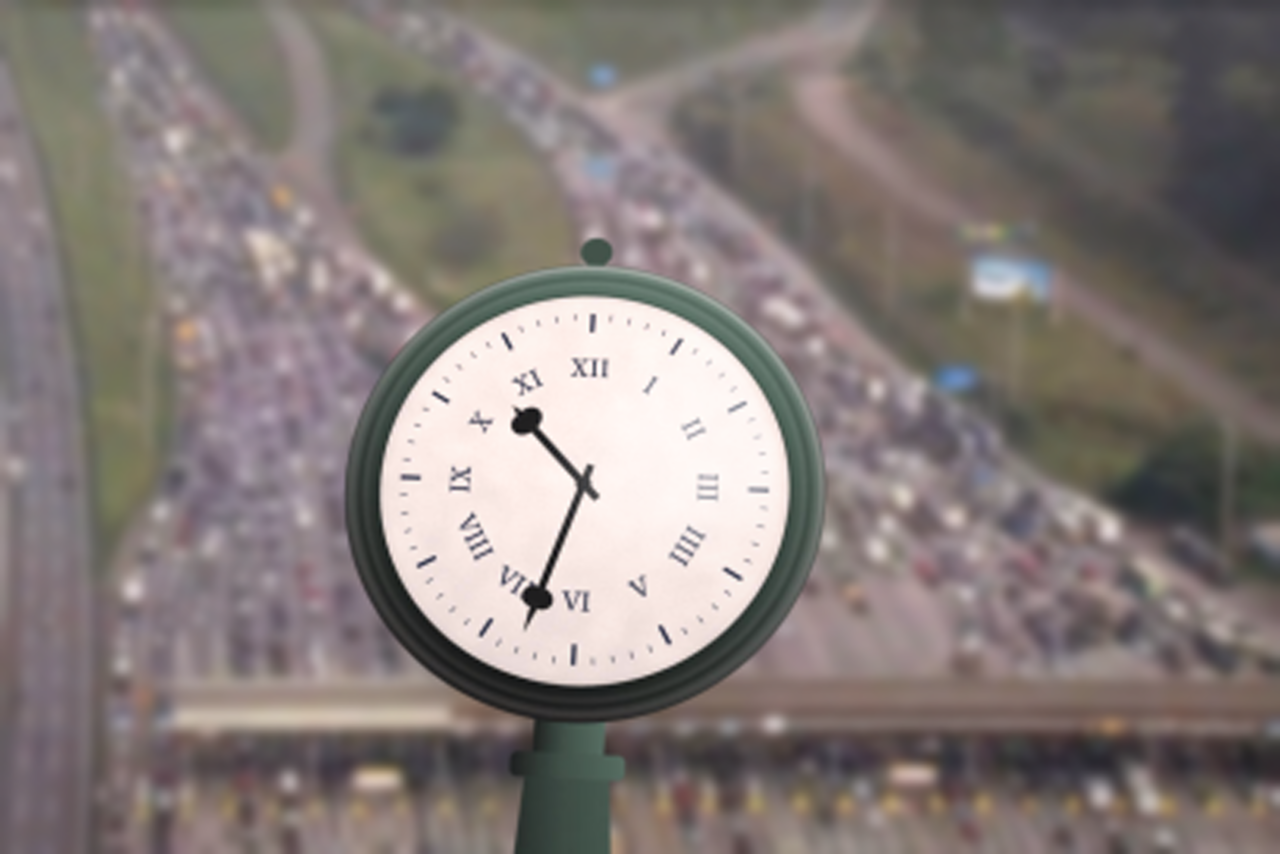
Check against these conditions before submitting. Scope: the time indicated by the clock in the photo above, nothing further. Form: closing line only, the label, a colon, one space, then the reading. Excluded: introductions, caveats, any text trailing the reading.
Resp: 10:33
